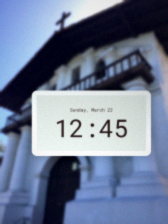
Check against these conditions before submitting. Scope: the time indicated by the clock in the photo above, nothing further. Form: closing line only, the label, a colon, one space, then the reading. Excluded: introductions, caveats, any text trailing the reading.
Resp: 12:45
